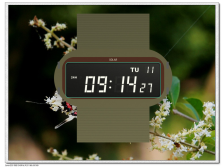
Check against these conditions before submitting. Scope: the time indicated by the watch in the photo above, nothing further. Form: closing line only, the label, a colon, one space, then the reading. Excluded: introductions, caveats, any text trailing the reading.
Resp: 9:14:27
